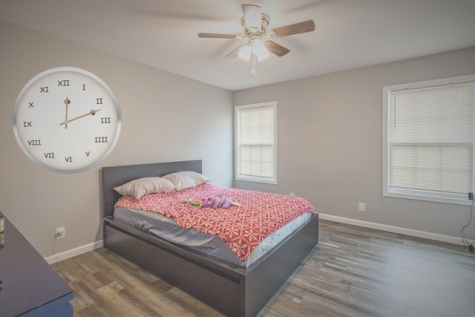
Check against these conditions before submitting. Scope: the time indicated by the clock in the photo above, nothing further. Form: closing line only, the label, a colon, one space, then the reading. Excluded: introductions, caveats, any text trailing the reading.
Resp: 12:12
